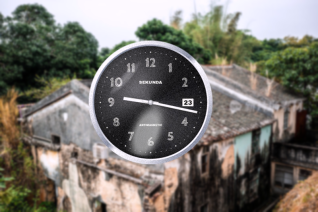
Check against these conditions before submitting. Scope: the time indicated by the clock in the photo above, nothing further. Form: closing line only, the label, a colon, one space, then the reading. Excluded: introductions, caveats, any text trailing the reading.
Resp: 9:17
